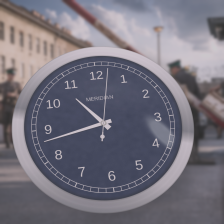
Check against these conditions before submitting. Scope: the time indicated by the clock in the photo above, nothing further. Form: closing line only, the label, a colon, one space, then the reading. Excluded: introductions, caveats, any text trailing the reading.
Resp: 10:43:02
